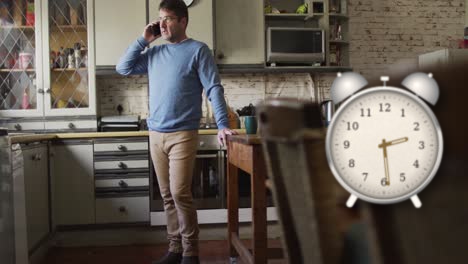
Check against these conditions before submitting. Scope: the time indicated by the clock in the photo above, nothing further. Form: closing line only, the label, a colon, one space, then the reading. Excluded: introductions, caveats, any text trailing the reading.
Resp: 2:29
